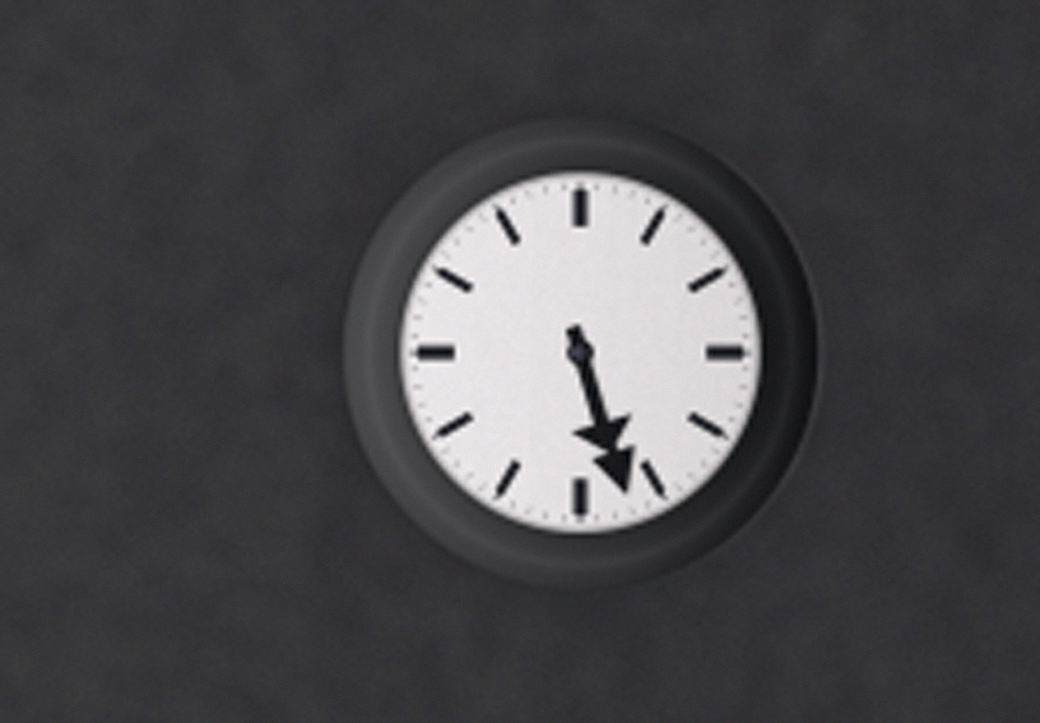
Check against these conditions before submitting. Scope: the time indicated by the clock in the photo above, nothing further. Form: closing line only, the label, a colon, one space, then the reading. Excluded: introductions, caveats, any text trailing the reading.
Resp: 5:27
